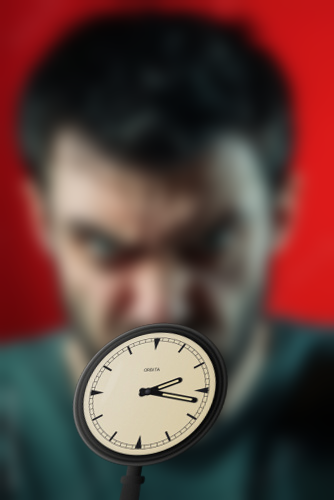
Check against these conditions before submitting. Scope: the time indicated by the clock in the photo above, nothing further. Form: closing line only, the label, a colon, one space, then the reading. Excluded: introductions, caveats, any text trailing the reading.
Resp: 2:17
